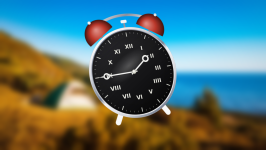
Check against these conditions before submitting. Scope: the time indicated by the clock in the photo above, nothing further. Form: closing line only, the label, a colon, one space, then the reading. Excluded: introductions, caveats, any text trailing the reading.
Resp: 1:45
